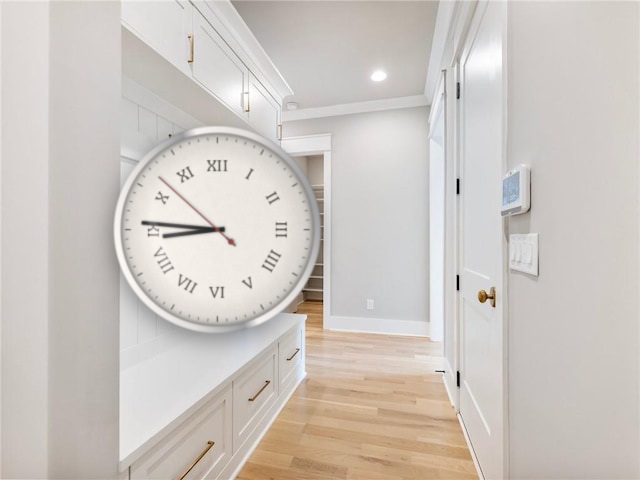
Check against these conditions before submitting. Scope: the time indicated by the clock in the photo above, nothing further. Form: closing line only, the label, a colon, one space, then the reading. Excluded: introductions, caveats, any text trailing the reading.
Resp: 8:45:52
